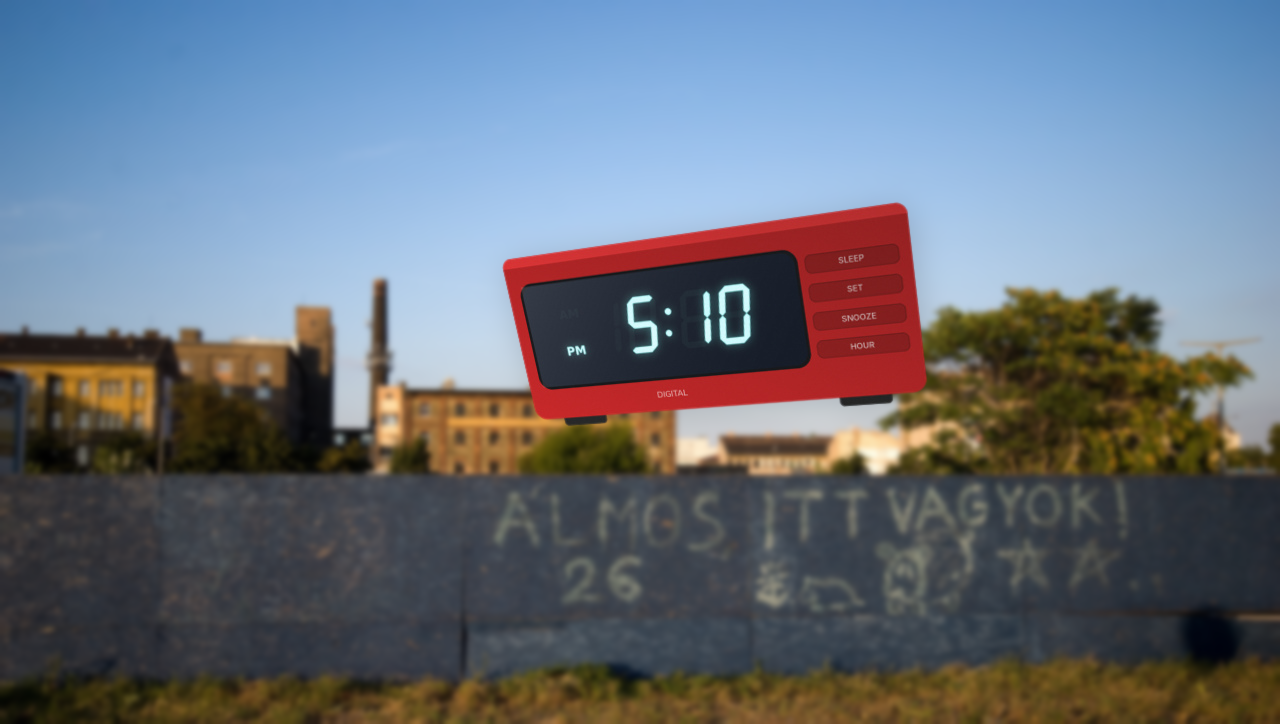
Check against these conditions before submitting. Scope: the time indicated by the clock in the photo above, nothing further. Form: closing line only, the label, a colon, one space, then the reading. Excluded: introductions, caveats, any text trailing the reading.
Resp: 5:10
